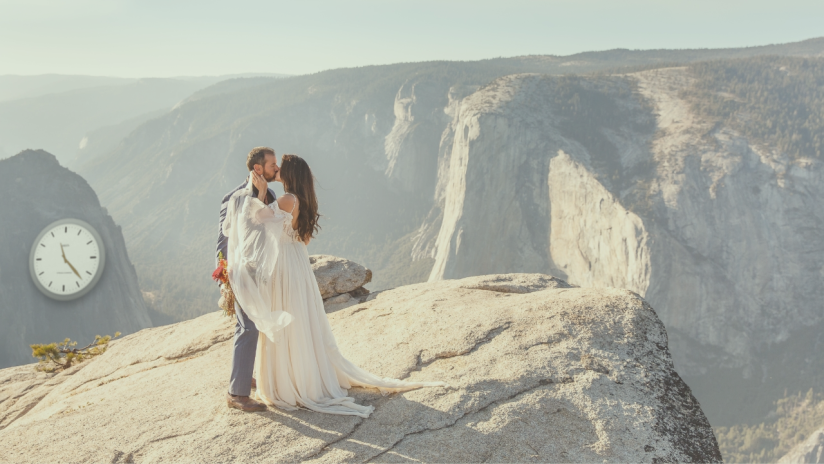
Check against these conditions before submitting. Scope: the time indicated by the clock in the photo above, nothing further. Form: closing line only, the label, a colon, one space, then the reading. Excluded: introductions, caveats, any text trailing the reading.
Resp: 11:23
